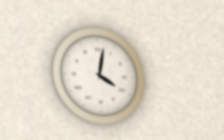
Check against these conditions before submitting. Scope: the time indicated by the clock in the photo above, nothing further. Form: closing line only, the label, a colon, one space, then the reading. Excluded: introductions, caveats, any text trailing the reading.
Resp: 4:02
